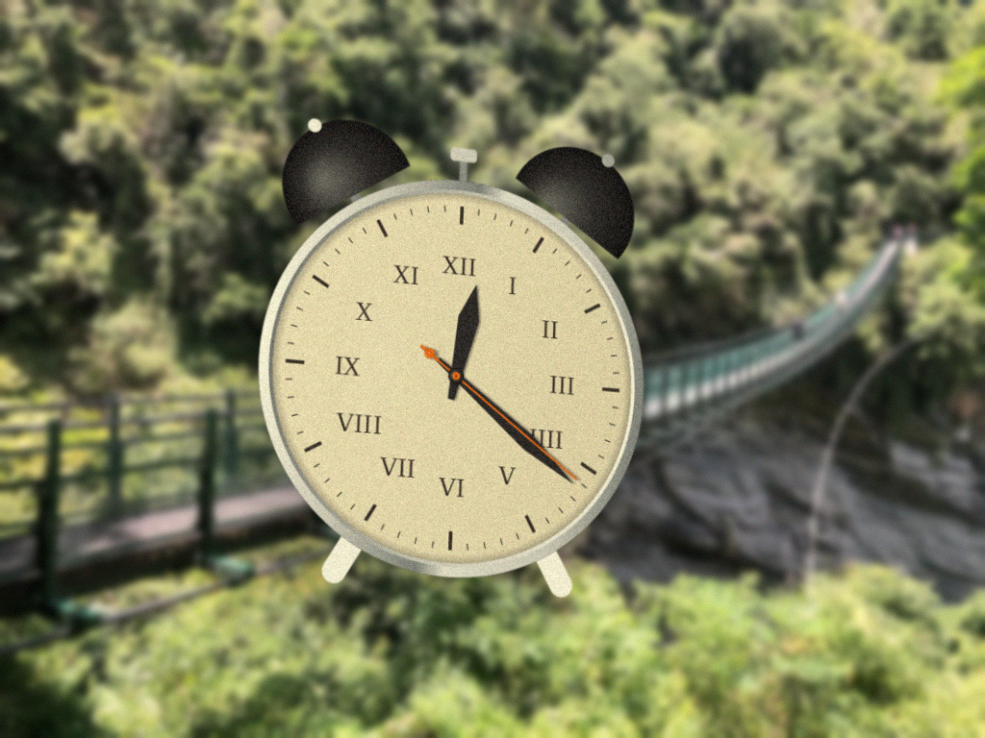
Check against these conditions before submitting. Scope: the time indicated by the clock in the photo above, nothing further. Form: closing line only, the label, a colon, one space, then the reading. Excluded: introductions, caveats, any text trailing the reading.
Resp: 12:21:21
